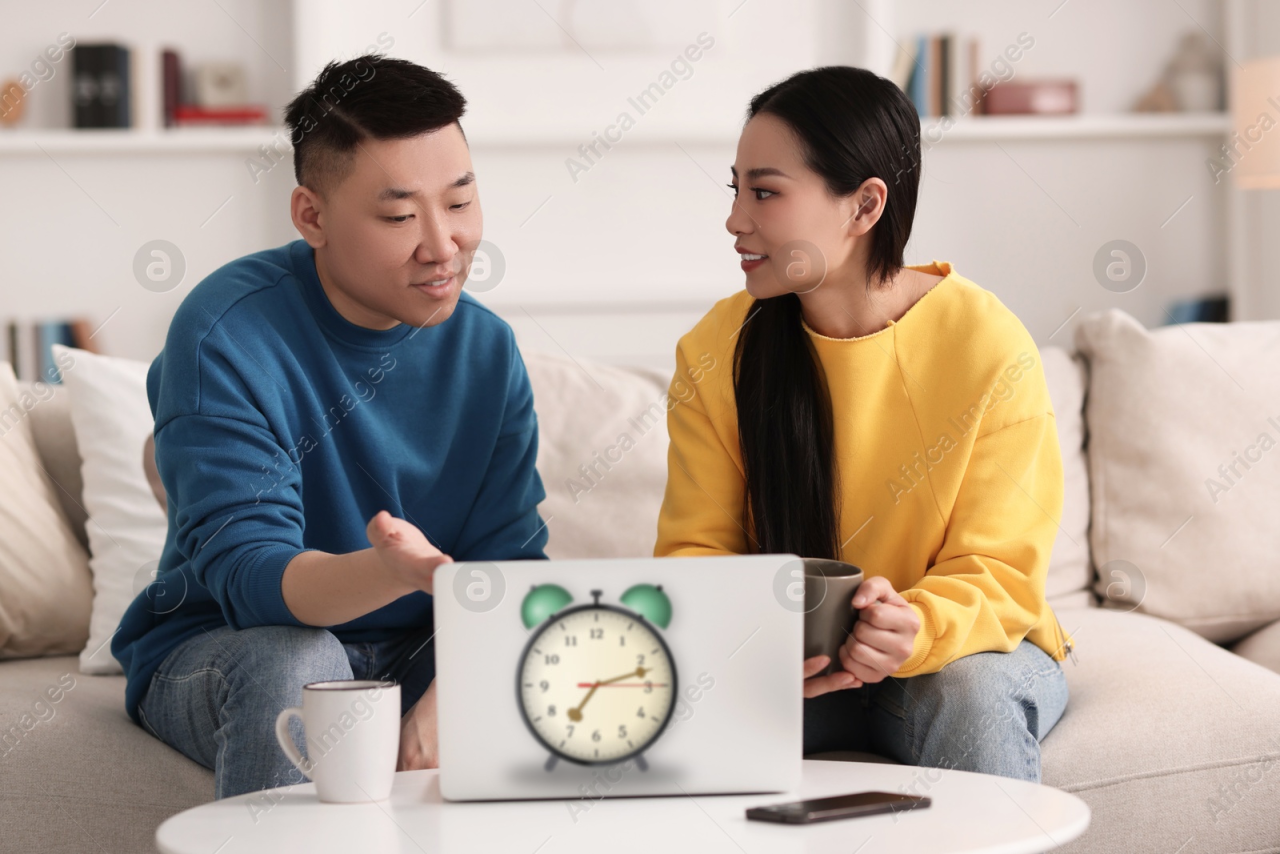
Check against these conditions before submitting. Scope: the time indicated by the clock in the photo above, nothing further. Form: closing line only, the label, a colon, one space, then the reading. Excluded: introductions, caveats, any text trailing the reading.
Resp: 7:12:15
